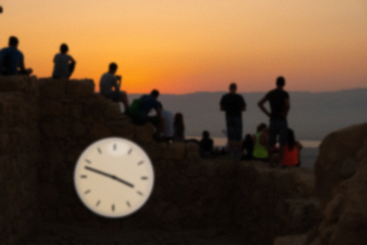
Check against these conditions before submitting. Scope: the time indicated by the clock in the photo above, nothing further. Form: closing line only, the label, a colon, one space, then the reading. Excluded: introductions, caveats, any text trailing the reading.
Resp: 3:48
